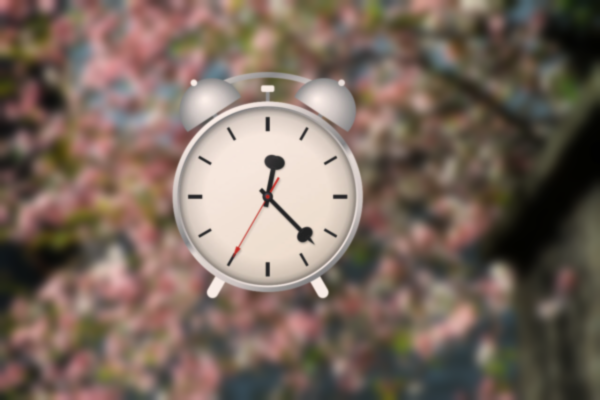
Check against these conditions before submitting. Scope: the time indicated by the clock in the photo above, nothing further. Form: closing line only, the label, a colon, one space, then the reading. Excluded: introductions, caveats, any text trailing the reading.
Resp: 12:22:35
